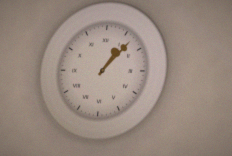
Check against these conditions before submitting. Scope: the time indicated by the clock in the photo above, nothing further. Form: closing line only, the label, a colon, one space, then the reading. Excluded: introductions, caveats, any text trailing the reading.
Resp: 1:07
